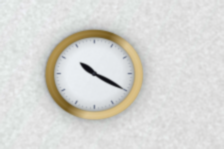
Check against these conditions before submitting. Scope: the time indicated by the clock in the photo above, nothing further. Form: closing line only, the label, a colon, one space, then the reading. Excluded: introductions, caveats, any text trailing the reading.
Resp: 10:20
